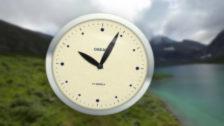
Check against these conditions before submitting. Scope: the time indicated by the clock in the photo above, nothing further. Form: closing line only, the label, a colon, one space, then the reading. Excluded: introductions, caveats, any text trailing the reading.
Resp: 10:04
